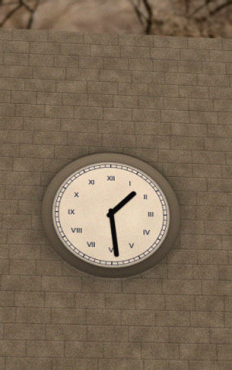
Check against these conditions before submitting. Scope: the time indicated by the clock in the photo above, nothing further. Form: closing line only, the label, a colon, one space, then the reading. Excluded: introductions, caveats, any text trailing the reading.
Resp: 1:29
